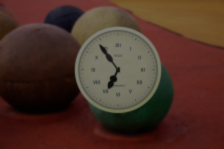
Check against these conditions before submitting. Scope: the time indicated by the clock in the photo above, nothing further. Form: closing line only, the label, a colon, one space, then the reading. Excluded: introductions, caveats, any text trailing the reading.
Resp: 6:54
